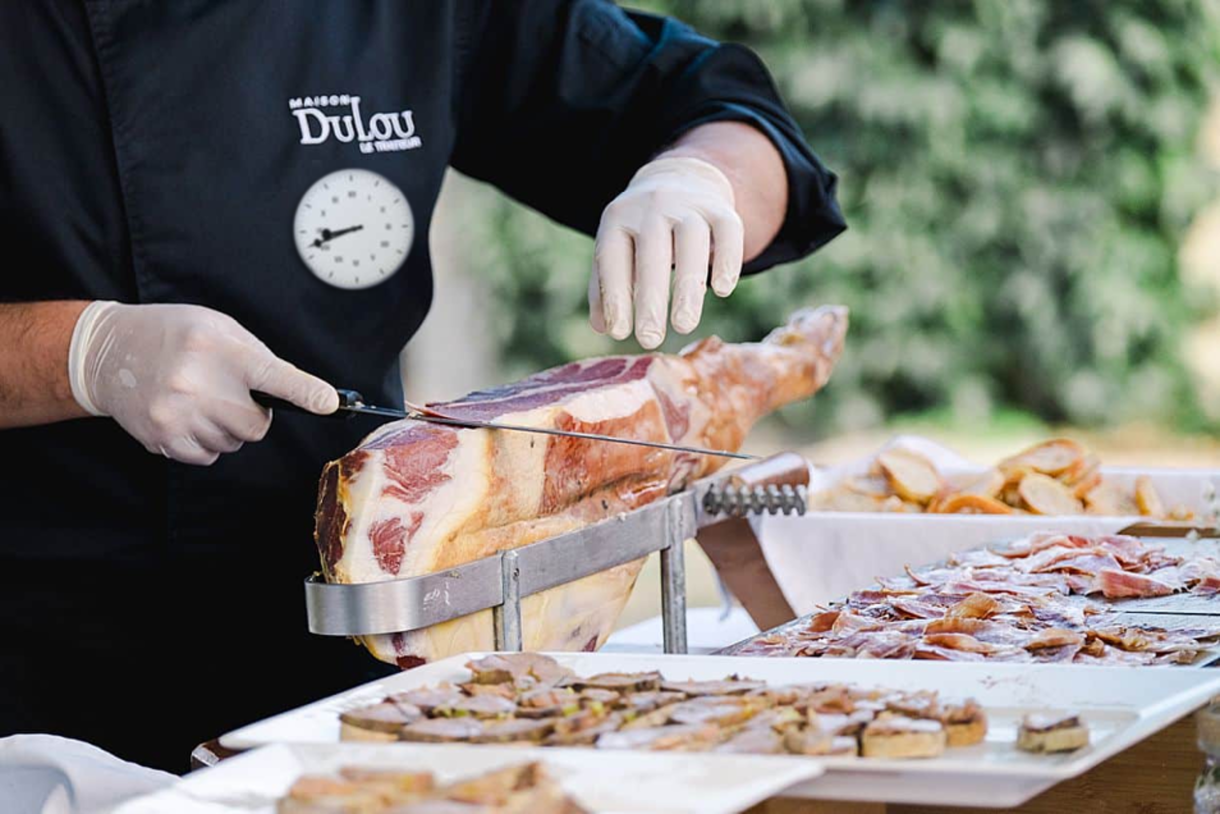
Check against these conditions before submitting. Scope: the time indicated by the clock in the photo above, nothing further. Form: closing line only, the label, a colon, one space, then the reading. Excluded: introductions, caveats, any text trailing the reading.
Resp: 8:42
